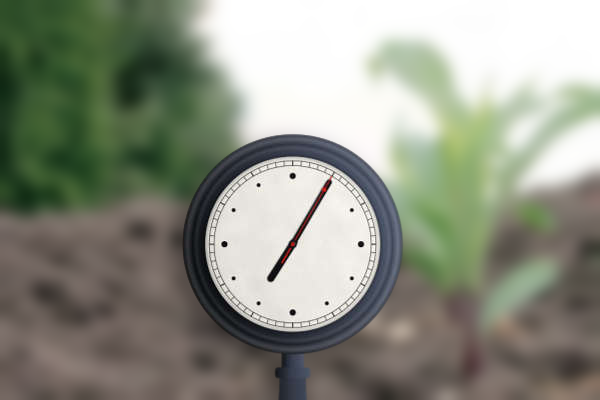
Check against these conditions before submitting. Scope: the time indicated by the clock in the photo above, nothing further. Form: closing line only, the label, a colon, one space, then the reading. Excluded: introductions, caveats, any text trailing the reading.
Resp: 7:05:05
